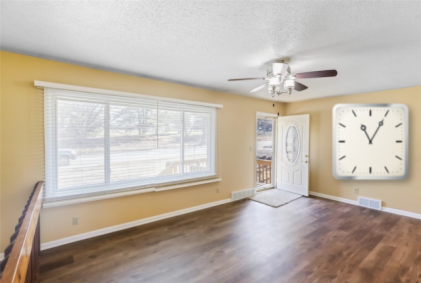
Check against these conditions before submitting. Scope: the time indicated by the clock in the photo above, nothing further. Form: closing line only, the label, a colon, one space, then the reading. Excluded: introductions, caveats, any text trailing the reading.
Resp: 11:05
